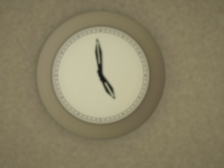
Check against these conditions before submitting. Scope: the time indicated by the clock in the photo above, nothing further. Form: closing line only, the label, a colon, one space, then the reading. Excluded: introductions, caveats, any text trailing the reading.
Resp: 4:59
